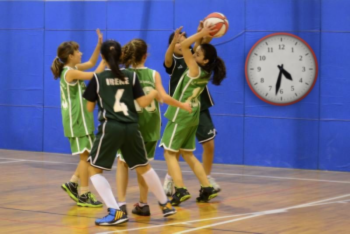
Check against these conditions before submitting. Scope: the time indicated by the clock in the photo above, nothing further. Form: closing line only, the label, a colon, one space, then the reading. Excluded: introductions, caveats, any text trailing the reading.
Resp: 4:32
